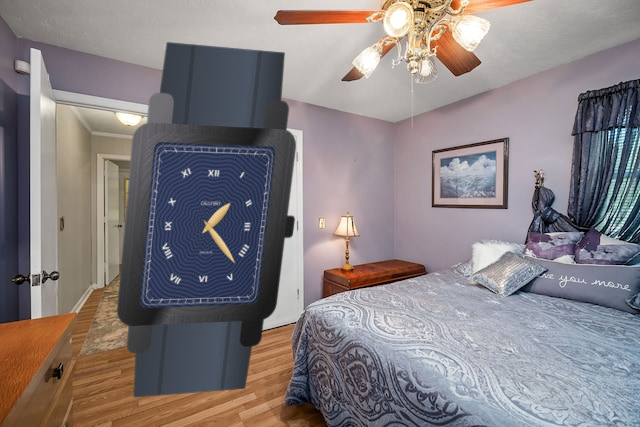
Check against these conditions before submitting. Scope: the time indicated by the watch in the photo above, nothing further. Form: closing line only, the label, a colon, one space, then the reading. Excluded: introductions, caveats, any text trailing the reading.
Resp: 1:23
